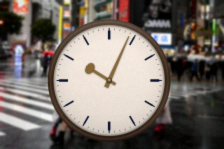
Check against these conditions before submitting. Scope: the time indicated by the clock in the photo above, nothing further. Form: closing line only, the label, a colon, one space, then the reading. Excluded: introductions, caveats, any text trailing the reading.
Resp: 10:04
